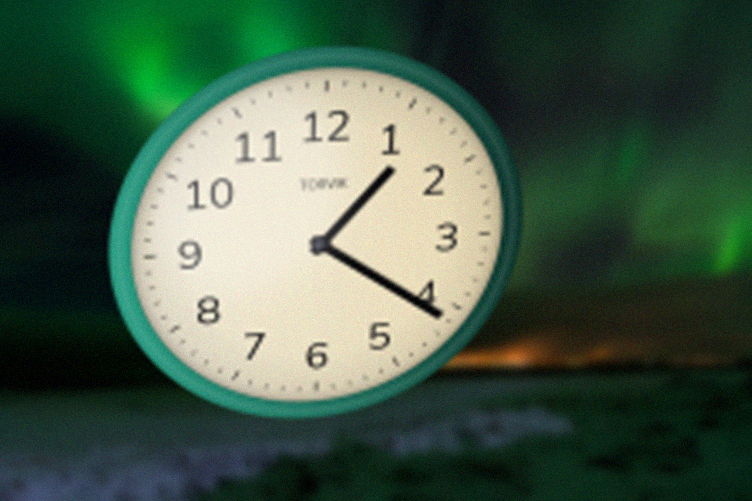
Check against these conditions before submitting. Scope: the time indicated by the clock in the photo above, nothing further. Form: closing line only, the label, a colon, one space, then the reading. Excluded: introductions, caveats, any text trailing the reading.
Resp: 1:21
